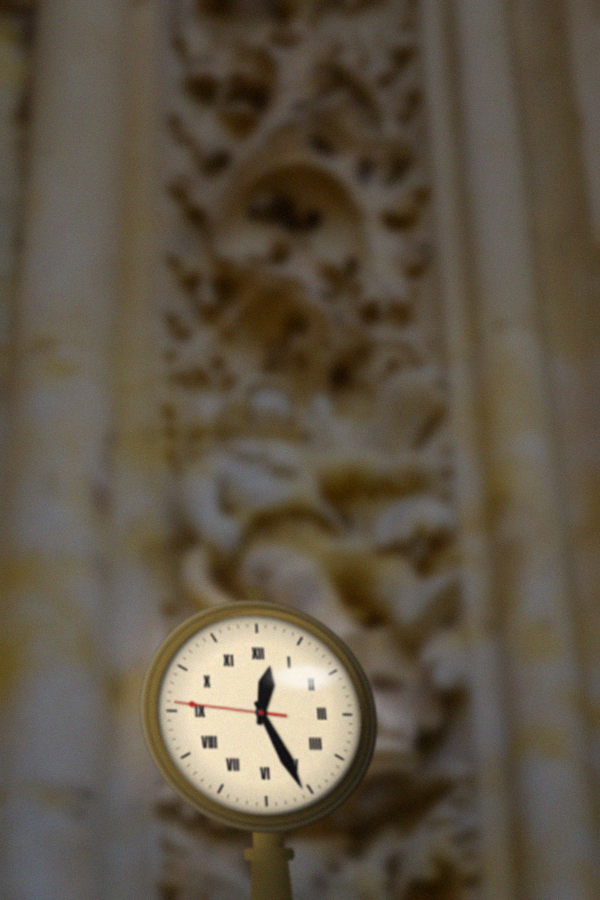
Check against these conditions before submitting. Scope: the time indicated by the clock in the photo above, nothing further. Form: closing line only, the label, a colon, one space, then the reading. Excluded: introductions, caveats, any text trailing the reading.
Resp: 12:25:46
